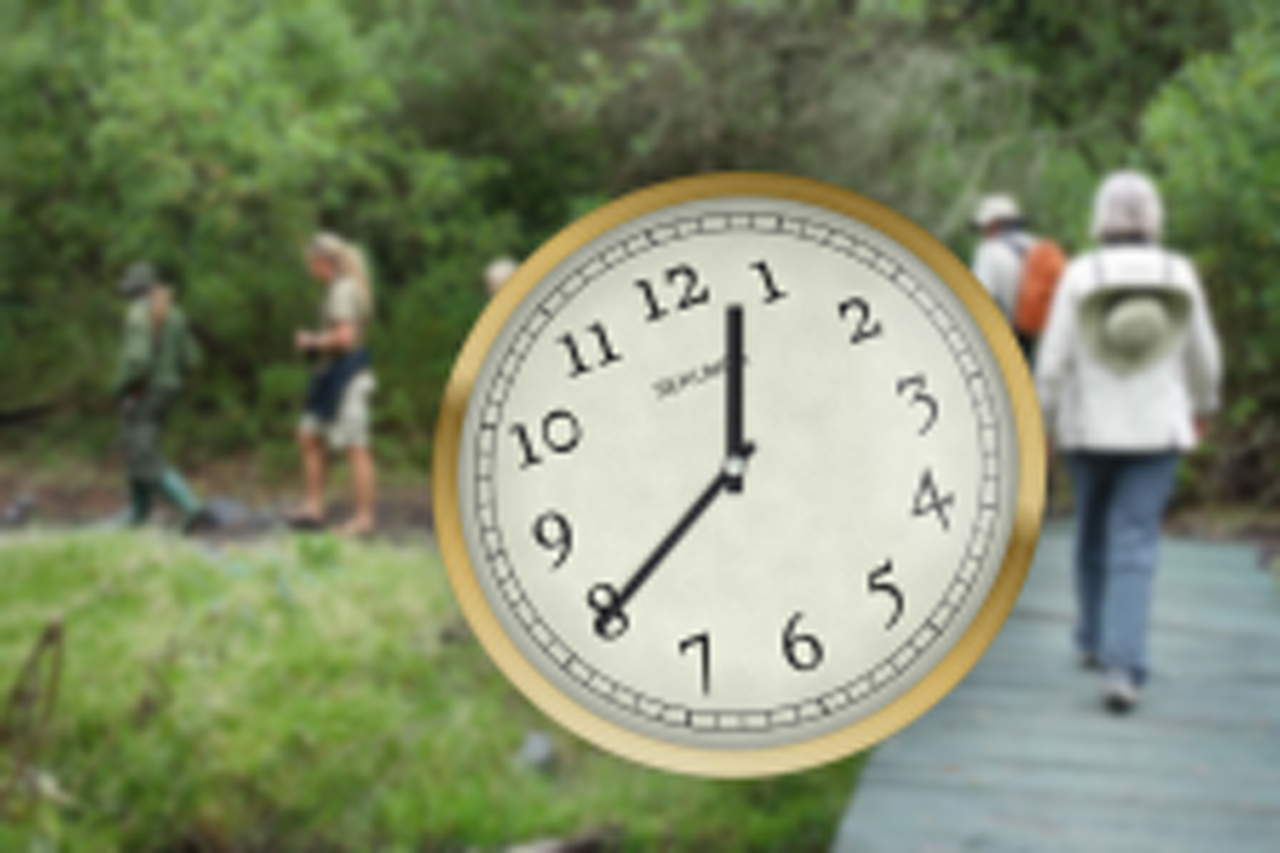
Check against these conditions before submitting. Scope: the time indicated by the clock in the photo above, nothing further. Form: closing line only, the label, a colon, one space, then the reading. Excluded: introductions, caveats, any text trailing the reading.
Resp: 12:40
